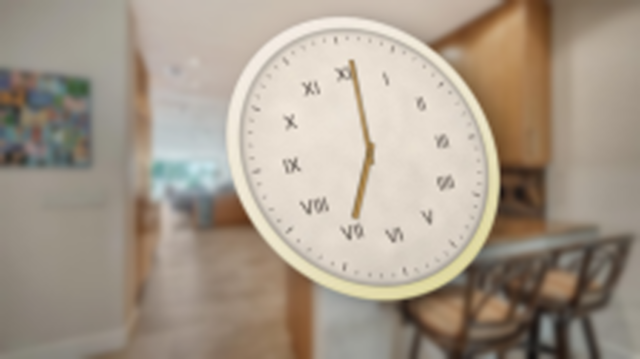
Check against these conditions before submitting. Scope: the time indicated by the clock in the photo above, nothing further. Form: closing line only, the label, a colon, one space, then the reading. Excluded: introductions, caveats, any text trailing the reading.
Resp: 7:01
